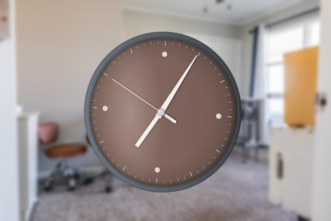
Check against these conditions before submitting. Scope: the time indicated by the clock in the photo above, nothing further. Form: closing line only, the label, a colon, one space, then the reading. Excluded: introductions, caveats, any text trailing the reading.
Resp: 7:04:50
